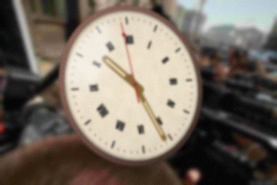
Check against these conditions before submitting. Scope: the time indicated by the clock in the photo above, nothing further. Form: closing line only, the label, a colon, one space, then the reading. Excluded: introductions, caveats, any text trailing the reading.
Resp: 10:25:59
